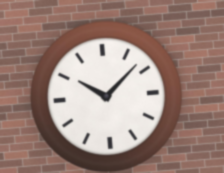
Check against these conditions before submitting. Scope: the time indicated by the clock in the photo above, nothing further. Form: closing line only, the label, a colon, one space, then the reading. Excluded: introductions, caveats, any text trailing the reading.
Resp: 10:08
